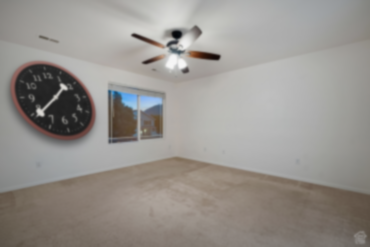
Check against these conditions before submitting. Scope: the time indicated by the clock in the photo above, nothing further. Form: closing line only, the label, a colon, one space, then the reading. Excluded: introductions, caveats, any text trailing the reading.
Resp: 1:39
